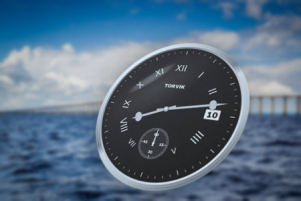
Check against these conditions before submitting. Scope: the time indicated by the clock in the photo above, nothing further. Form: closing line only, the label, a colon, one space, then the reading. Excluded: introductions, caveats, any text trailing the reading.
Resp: 8:13
